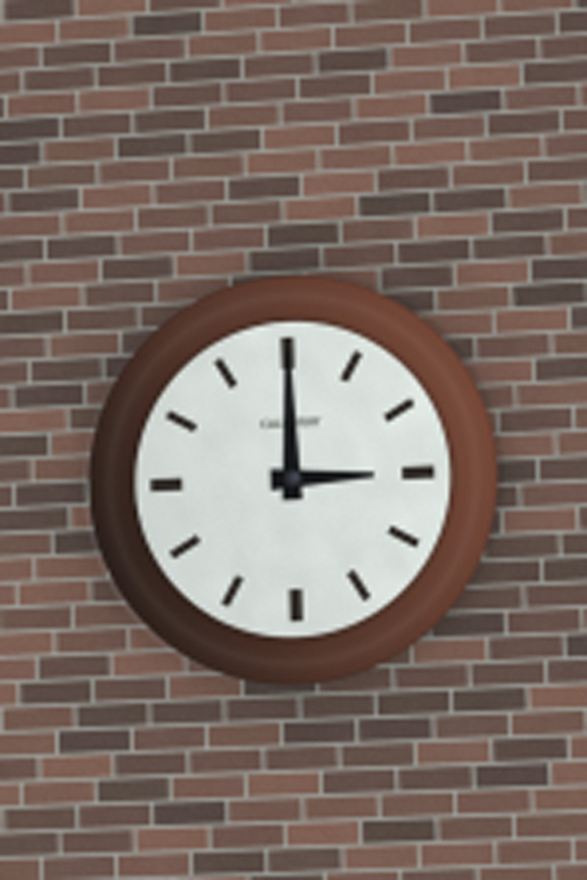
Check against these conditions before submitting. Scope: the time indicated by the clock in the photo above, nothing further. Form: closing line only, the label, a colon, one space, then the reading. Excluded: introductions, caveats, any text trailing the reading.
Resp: 3:00
